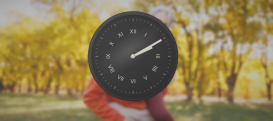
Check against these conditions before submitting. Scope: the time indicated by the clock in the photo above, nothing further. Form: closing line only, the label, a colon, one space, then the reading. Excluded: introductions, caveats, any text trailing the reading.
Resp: 2:10
